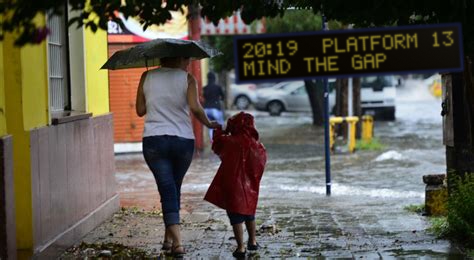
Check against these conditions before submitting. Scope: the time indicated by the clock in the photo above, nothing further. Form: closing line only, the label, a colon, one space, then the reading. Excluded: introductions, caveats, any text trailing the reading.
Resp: 20:19
